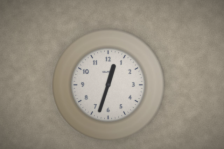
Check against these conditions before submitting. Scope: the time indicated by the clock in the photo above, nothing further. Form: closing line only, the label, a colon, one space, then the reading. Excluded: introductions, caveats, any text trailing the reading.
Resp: 12:33
